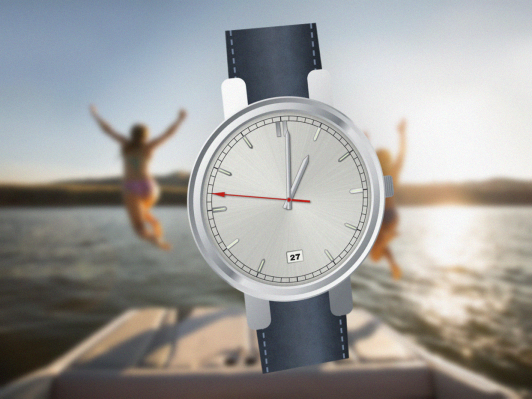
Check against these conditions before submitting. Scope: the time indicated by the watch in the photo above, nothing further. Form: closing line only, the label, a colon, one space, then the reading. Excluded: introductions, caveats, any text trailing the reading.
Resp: 1:00:47
